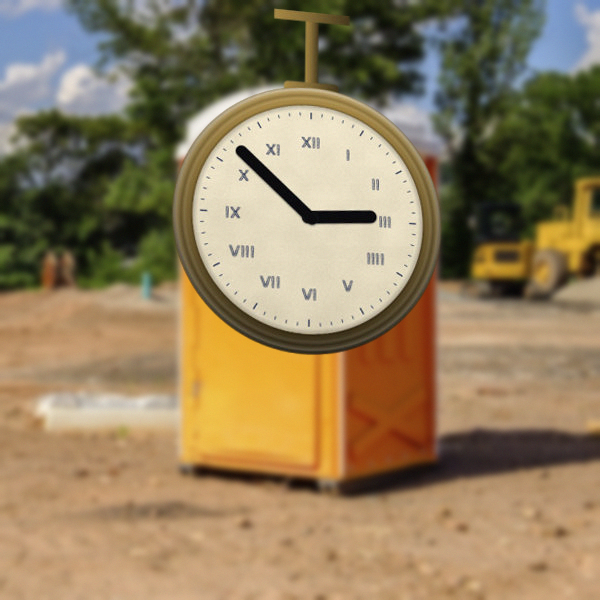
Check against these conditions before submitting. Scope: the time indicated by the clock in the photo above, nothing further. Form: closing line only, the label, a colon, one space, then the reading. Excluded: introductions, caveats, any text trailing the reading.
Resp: 2:52
